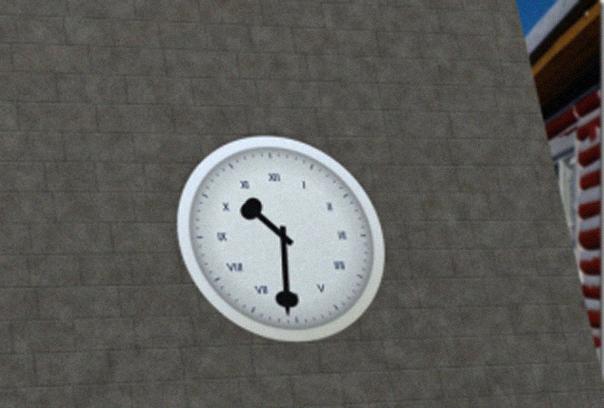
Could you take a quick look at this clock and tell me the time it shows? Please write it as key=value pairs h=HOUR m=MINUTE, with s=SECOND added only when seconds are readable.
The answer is h=10 m=31
